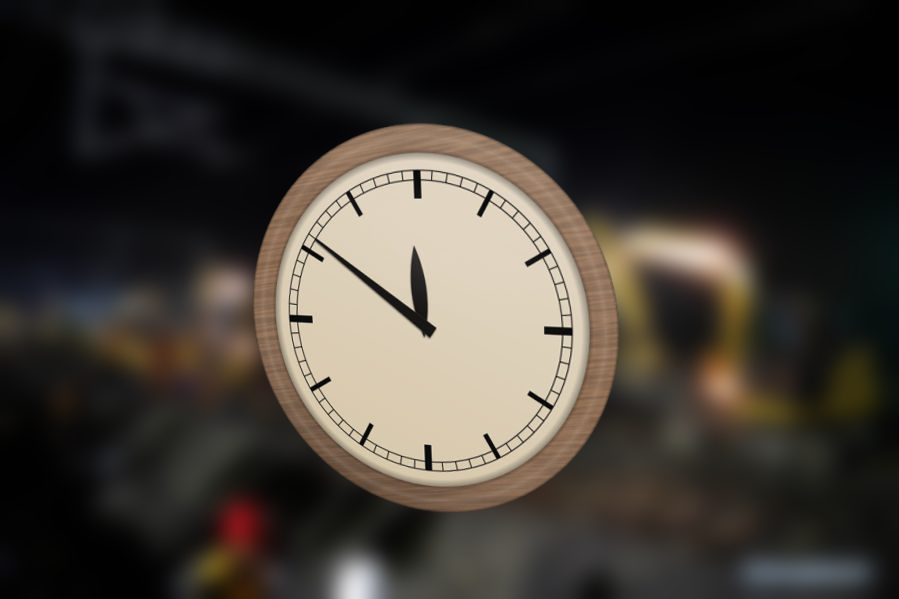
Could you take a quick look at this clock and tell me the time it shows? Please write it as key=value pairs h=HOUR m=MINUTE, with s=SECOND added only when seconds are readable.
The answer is h=11 m=51
